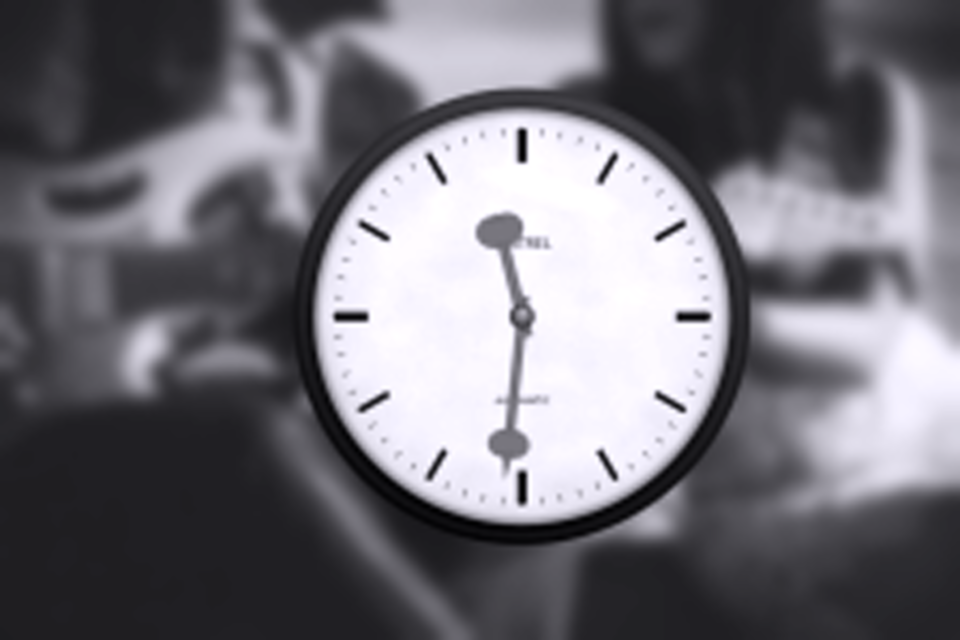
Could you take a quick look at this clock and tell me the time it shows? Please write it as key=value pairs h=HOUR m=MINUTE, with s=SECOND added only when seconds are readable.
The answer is h=11 m=31
